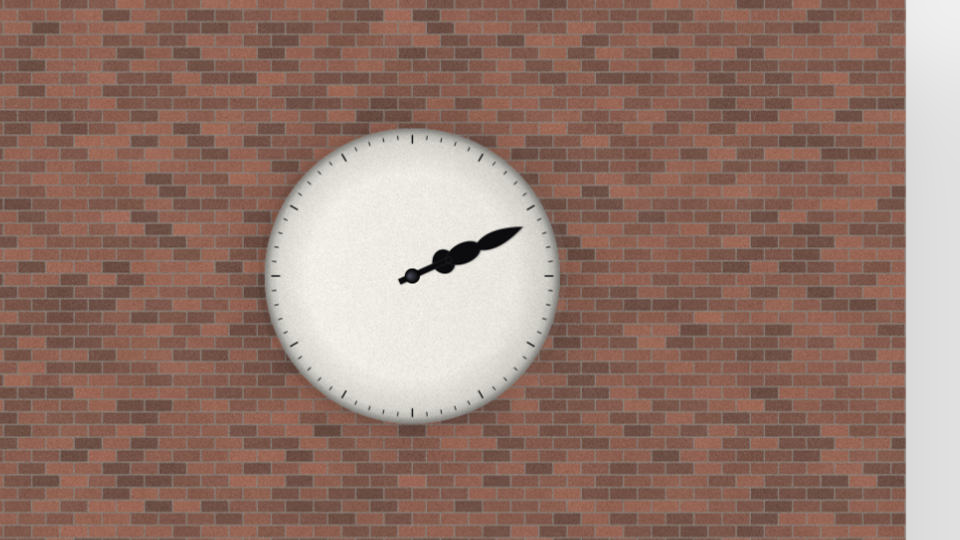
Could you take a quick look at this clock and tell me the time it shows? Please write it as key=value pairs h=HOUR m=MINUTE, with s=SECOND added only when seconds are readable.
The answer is h=2 m=11
